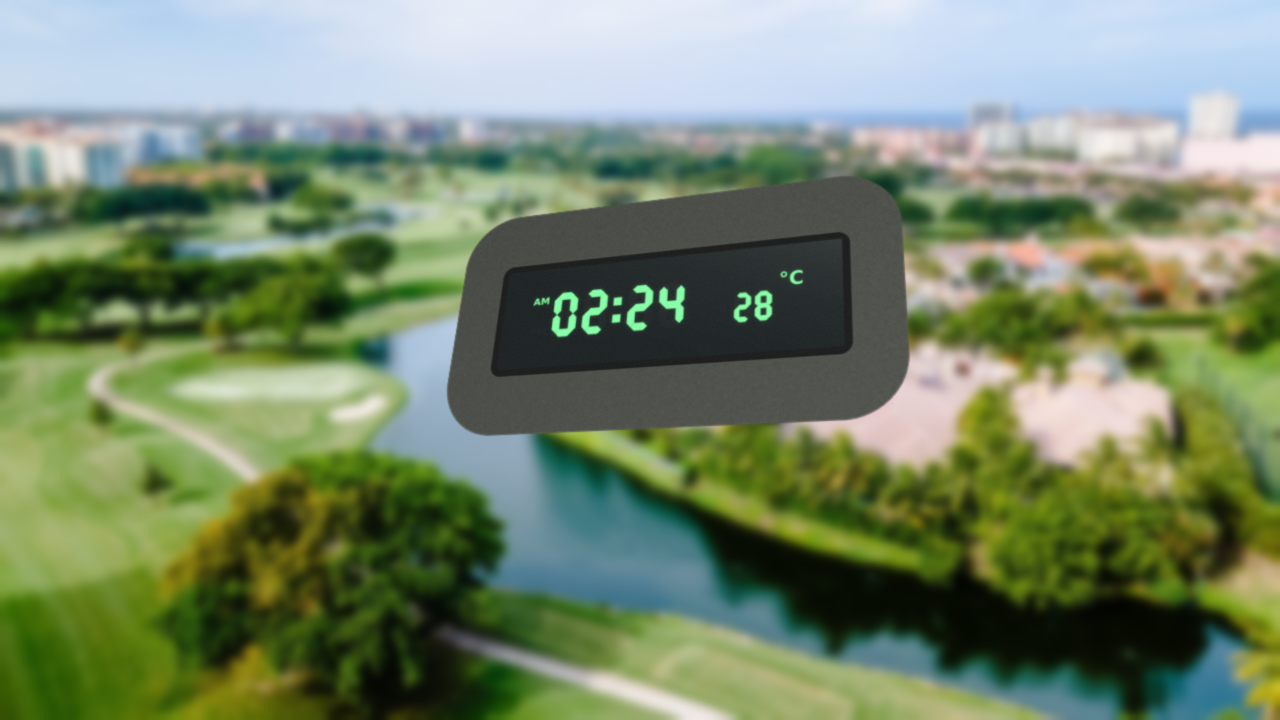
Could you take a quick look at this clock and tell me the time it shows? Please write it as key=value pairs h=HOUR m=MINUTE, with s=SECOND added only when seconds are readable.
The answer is h=2 m=24
